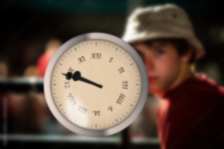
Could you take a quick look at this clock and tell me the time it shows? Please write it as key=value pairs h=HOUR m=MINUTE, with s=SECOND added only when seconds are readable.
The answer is h=9 m=48
